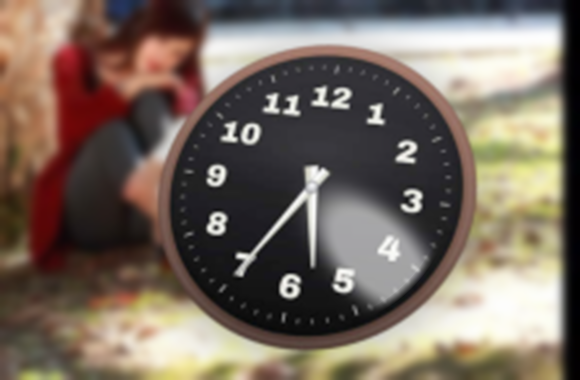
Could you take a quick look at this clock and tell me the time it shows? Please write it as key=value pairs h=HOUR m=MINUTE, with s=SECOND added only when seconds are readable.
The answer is h=5 m=35
